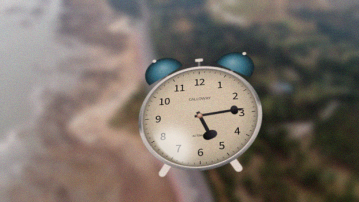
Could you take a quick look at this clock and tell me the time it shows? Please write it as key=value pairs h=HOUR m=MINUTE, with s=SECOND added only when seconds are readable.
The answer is h=5 m=14
